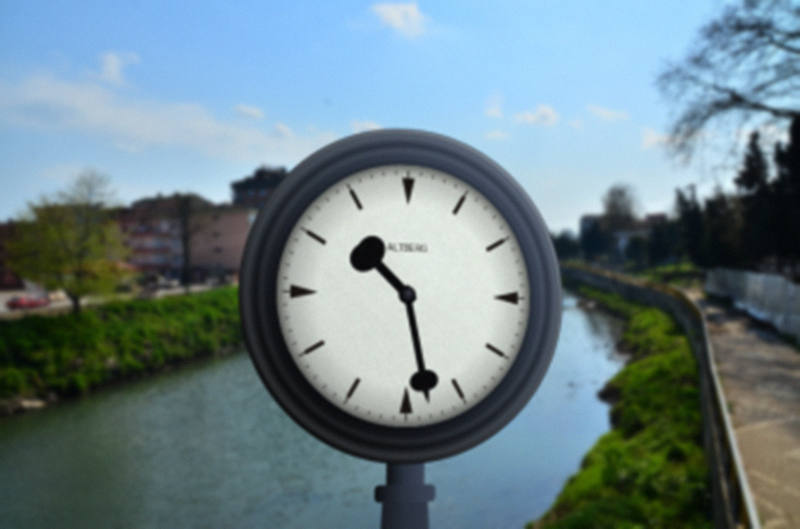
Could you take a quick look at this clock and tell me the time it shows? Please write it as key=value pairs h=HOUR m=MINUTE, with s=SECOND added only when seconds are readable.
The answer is h=10 m=28
